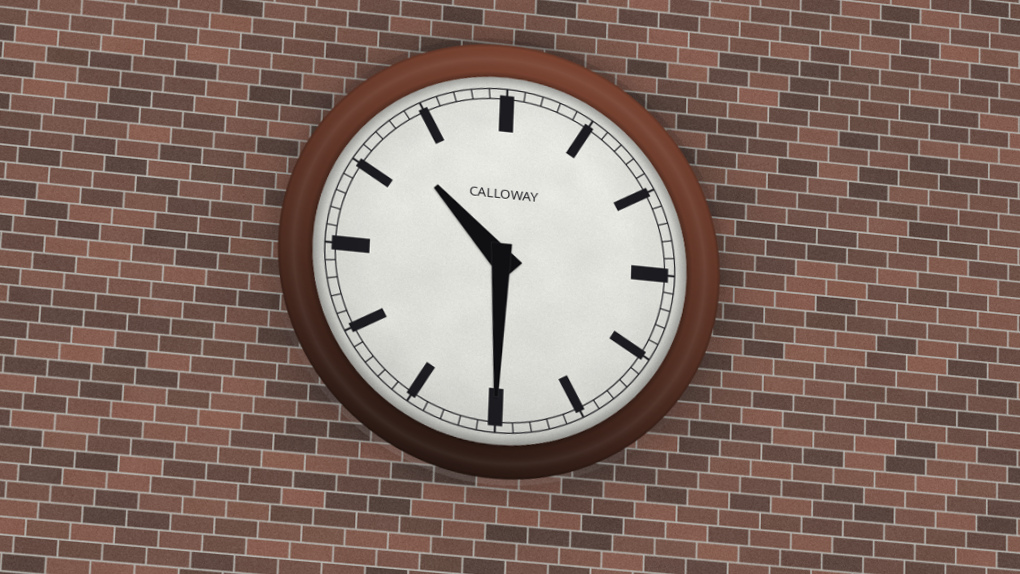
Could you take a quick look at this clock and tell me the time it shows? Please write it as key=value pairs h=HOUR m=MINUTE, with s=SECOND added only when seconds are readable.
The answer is h=10 m=30
